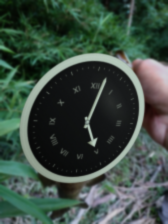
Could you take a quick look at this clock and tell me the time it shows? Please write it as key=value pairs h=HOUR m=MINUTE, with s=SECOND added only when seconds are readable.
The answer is h=5 m=2
